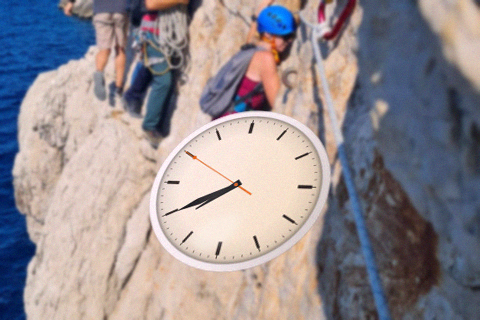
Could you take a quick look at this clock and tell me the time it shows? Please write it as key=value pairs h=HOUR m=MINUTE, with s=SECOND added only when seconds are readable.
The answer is h=7 m=39 s=50
